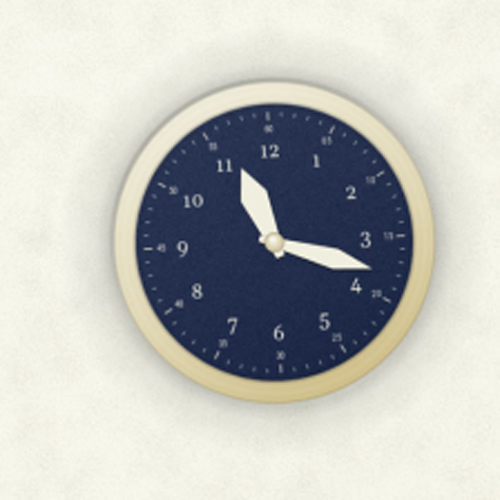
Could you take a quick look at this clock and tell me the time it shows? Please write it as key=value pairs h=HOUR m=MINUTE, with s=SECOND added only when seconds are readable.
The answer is h=11 m=18
